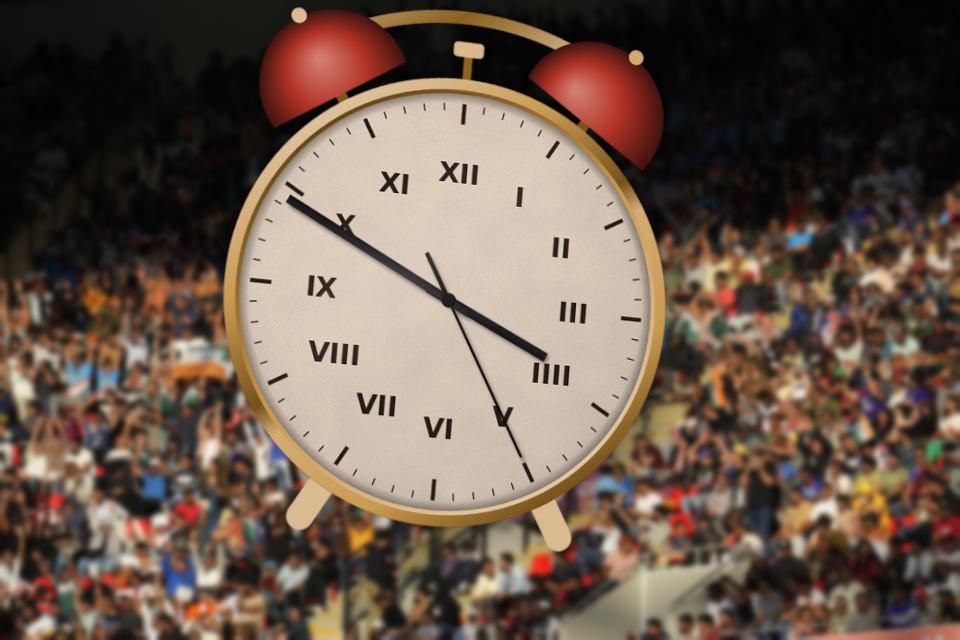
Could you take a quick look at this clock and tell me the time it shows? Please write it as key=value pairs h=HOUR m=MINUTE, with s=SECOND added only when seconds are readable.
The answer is h=3 m=49 s=25
